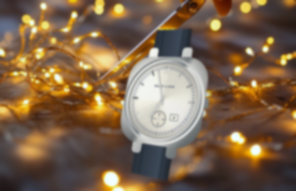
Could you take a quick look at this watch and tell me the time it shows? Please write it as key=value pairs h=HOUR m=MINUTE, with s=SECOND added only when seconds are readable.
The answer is h=6 m=57
